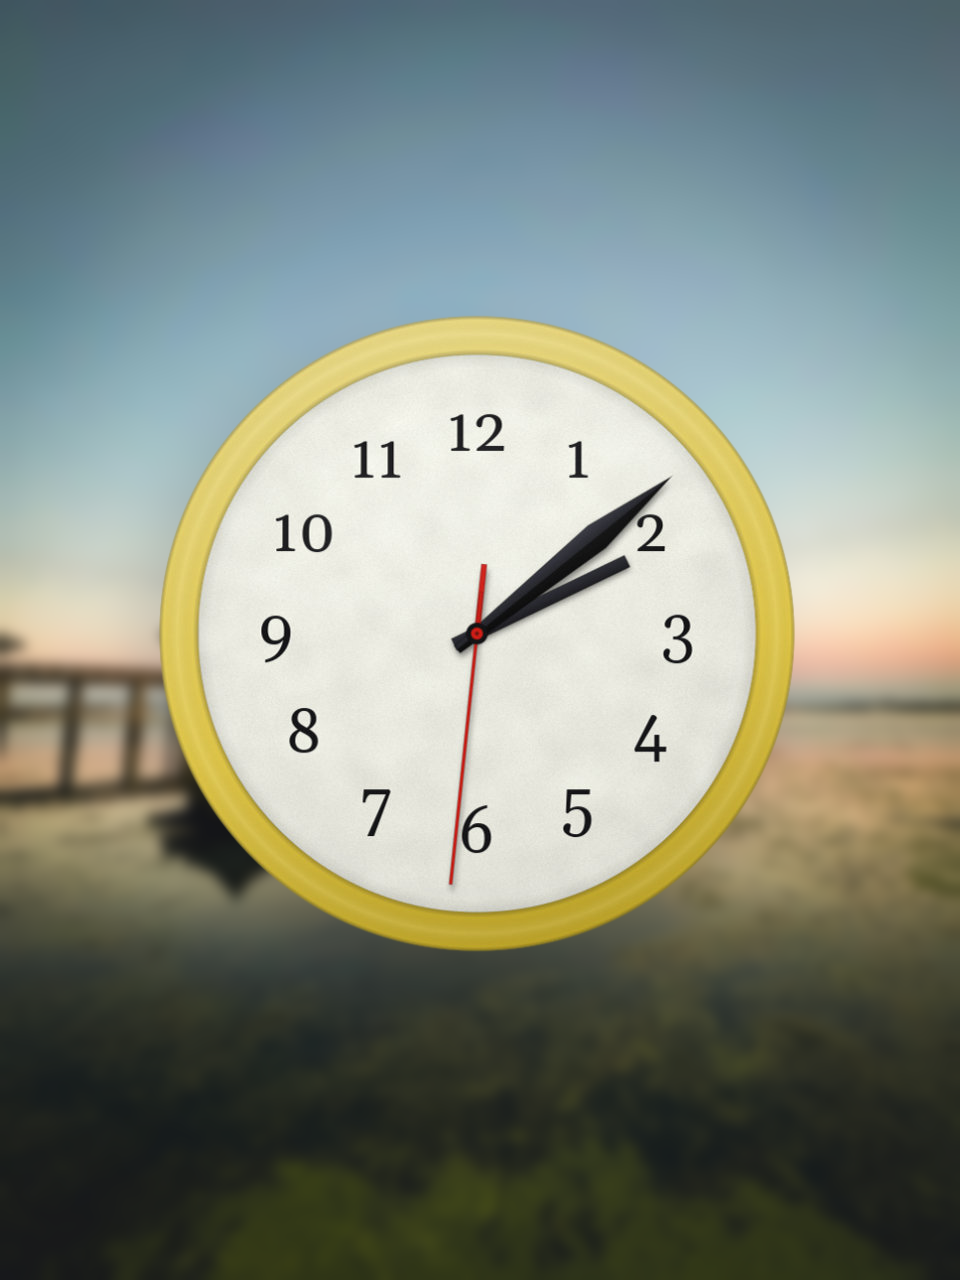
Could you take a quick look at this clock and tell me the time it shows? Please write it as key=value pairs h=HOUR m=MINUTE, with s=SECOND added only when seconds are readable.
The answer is h=2 m=8 s=31
